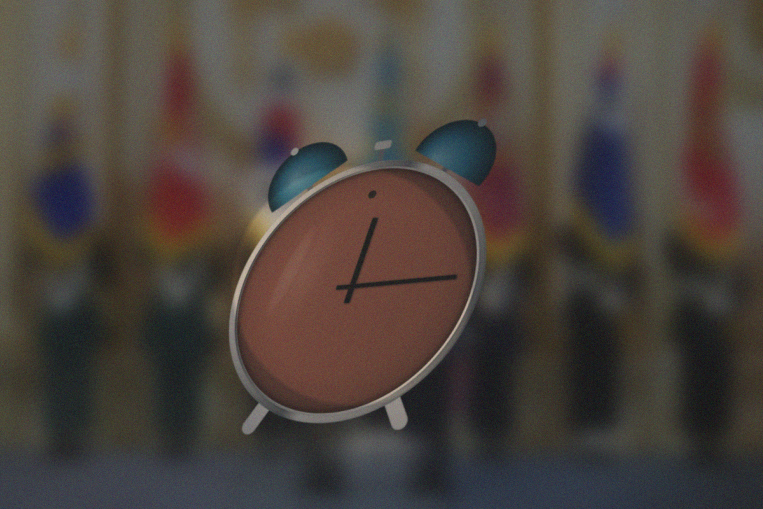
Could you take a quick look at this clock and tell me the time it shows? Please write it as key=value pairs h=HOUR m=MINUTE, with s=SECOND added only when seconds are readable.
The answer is h=12 m=15
